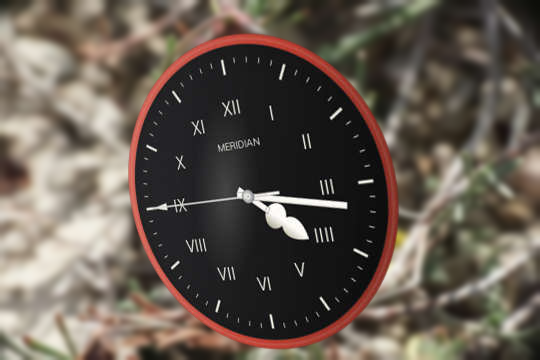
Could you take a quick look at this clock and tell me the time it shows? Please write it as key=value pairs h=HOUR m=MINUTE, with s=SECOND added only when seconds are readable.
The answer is h=4 m=16 s=45
